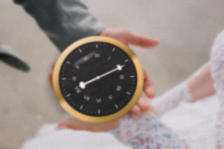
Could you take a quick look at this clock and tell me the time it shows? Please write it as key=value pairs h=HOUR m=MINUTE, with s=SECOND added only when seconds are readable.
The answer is h=8 m=11
